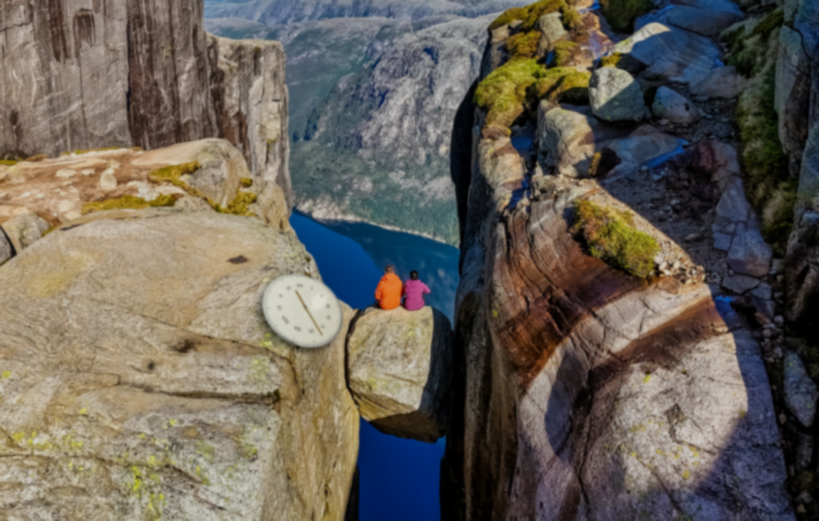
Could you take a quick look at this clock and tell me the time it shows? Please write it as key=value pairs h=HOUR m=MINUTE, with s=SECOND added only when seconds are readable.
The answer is h=11 m=27
